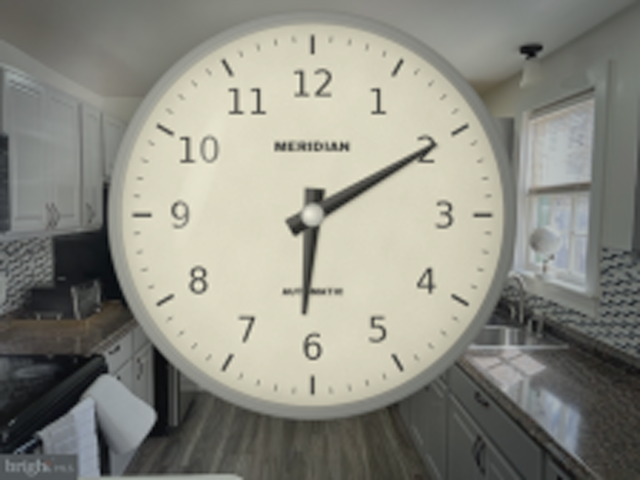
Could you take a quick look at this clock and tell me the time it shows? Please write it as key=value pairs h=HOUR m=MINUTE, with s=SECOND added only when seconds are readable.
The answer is h=6 m=10
